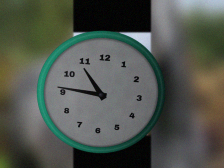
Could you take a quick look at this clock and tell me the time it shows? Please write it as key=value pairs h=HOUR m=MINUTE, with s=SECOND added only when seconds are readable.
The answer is h=10 m=46
